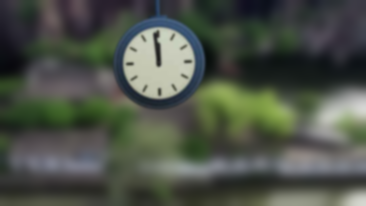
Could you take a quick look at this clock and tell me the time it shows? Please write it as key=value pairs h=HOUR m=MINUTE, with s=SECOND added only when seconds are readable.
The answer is h=11 m=59
